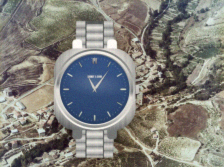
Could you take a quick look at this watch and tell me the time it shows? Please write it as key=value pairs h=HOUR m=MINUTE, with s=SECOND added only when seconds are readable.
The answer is h=11 m=6
